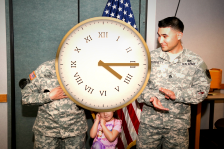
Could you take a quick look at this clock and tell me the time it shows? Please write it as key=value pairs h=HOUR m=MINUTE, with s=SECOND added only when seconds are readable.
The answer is h=4 m=15
